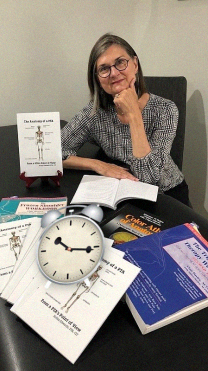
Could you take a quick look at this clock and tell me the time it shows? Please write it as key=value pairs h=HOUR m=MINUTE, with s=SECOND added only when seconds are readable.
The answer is h=10 m=16
